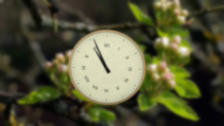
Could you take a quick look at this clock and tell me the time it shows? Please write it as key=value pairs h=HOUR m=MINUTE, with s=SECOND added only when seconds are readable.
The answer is h=10 m=56
